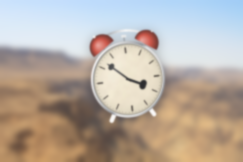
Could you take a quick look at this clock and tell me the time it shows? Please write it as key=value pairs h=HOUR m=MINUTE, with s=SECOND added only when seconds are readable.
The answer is h=3 m=52
